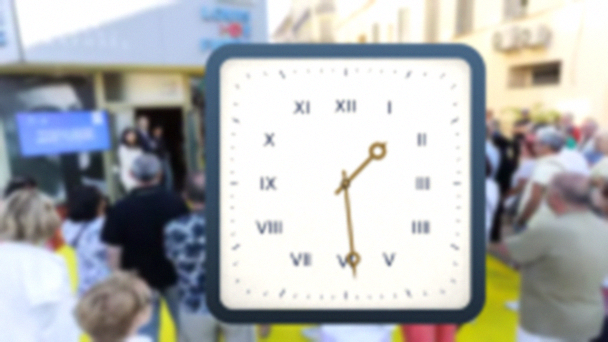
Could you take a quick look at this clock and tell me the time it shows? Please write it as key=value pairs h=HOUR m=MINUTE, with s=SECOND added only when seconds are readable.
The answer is h=1 m=29
